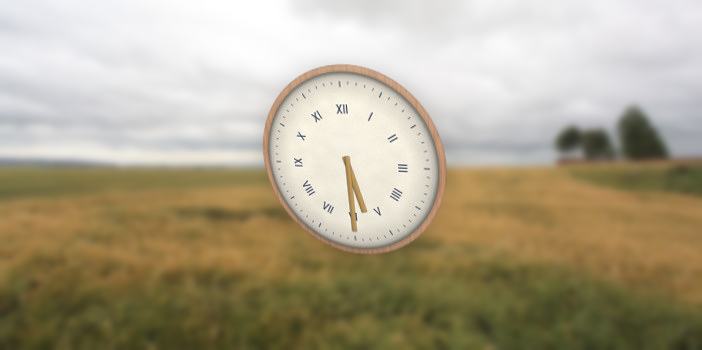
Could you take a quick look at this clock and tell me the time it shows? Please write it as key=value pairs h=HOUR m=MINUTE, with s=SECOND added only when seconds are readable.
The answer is h=5 m=30
